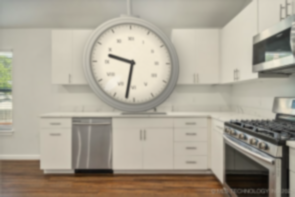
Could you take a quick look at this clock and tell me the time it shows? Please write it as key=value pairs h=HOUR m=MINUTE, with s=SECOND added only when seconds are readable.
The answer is h=9 m=32
